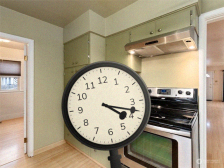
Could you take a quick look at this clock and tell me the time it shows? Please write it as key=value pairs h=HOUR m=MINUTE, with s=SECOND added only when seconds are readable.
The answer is h=4 m=18
